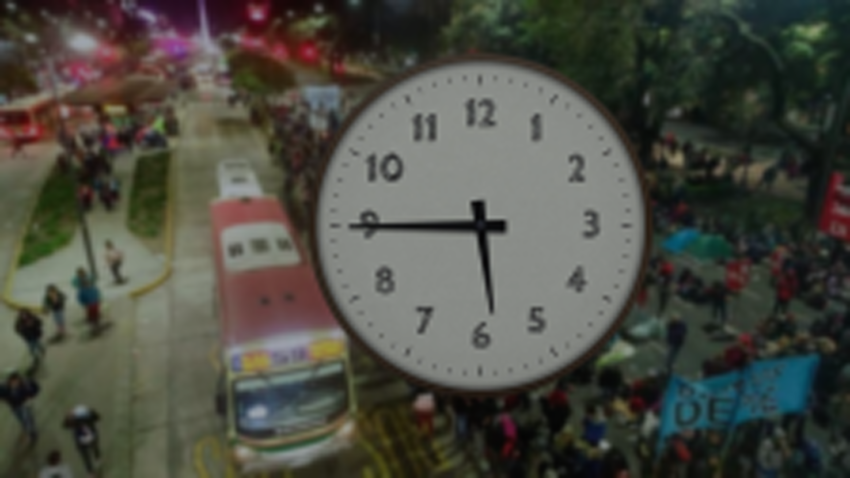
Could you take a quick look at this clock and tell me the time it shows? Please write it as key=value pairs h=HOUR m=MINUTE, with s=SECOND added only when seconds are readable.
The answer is h=5 m=45
